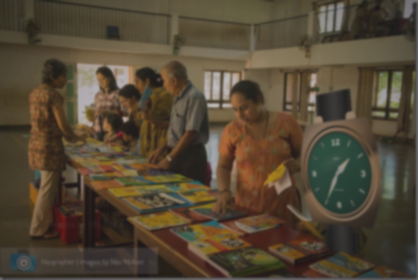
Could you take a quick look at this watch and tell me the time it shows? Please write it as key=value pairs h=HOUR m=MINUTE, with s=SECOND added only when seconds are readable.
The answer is h=1 m=35
